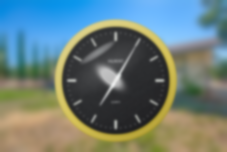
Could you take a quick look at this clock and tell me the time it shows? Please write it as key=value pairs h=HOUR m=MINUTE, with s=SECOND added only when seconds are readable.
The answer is h=7 m=5
